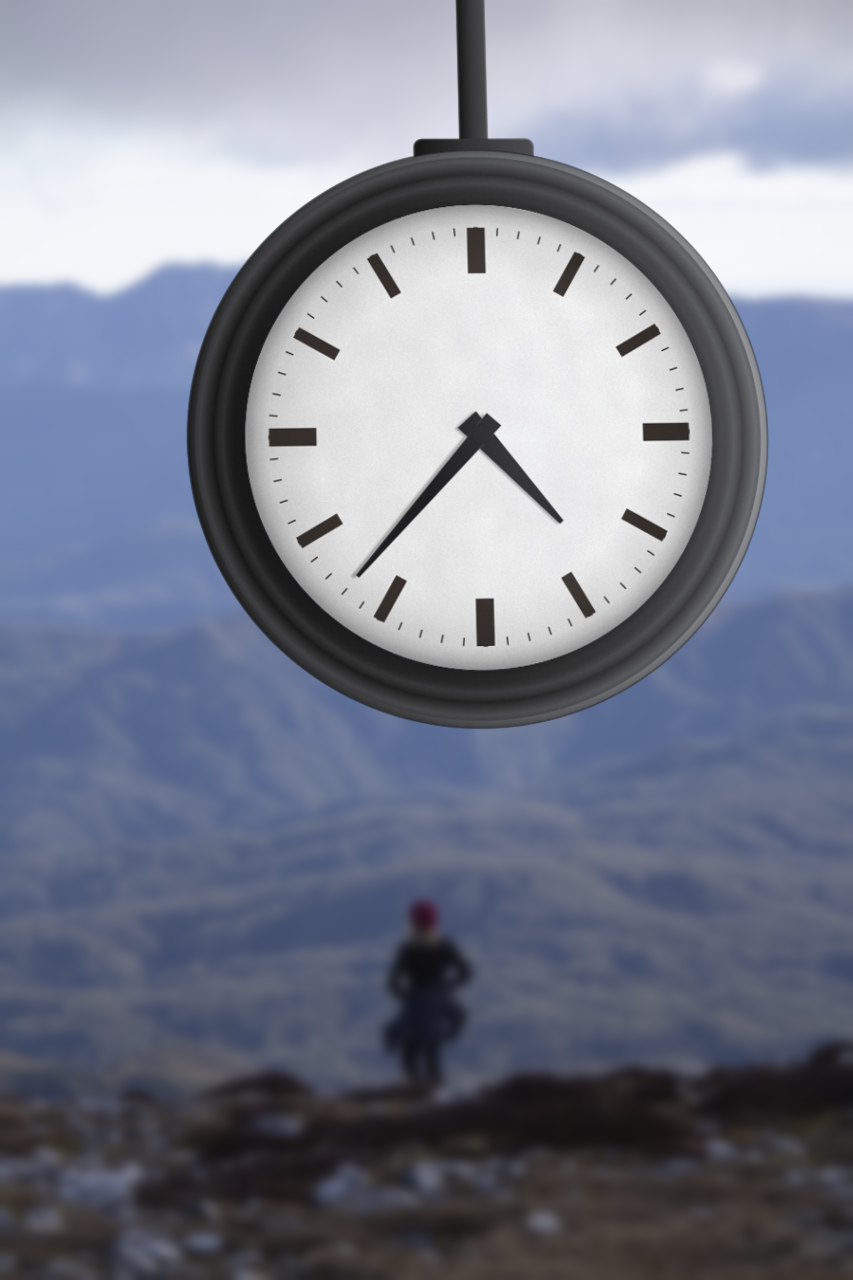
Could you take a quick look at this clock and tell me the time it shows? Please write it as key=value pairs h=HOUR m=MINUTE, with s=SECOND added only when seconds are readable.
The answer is h=4 m=37
